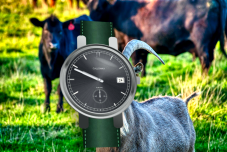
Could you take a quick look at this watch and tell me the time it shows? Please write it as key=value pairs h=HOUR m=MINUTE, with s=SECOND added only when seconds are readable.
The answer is h=9 m=49
